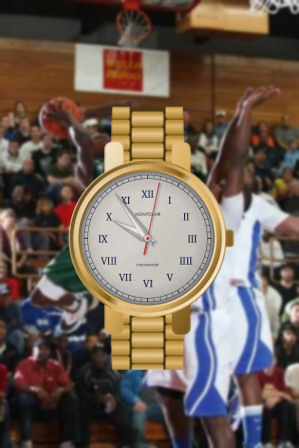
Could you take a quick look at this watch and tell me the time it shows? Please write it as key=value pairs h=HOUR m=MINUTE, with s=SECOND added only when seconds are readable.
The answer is h=9 m=54 s=2
